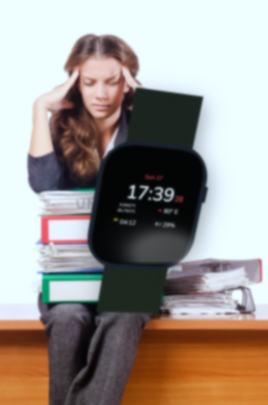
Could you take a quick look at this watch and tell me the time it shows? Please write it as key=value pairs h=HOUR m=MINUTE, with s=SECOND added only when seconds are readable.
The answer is h=17 m=39
